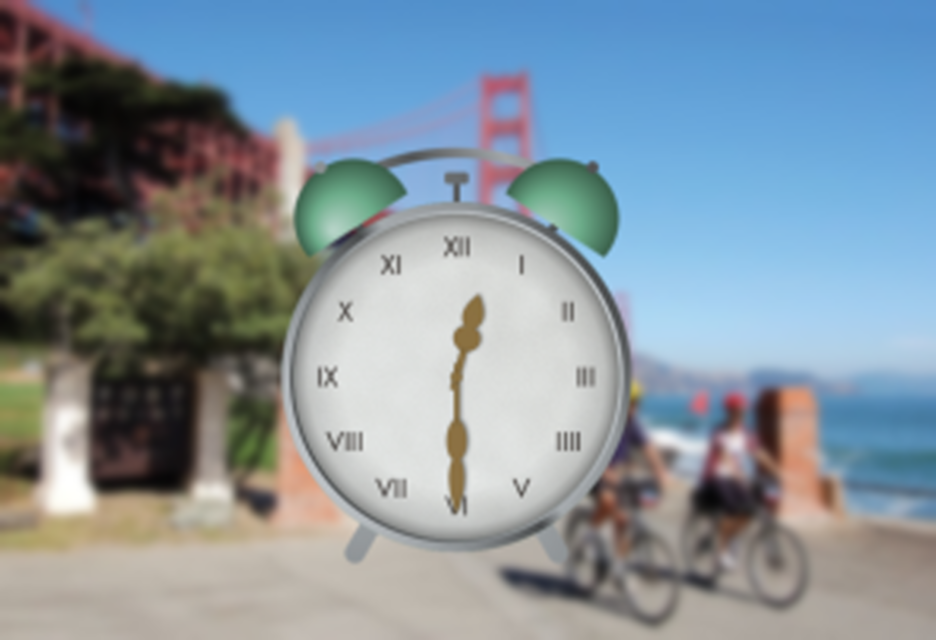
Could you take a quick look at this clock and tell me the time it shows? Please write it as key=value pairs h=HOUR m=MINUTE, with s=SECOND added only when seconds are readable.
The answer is h=12 m=30
